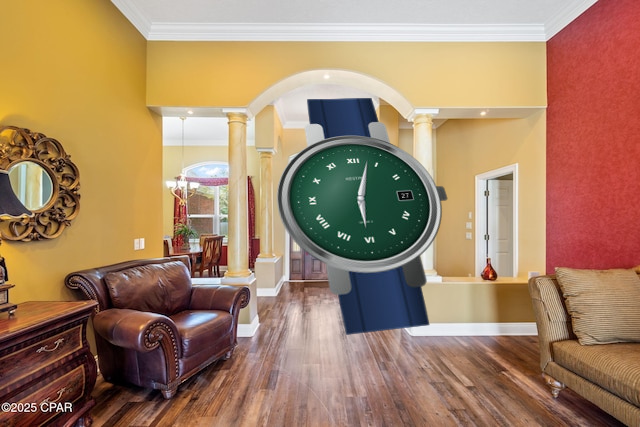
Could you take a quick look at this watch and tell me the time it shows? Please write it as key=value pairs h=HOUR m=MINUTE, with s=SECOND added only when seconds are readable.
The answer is h=6 m=3
